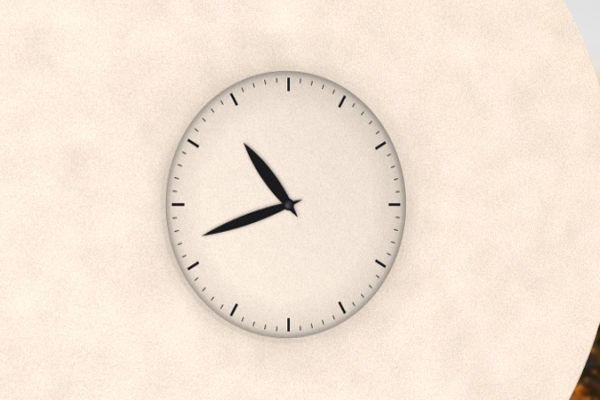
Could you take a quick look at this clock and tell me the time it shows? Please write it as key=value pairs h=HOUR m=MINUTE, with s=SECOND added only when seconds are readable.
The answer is h=10 m=42
